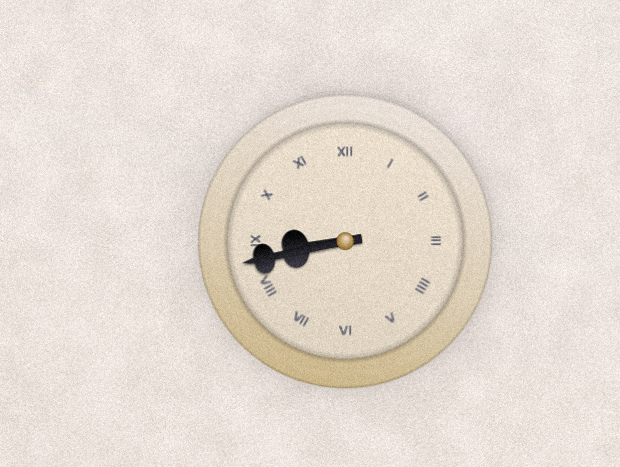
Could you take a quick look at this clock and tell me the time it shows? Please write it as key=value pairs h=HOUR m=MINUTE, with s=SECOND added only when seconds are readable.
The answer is h=8 m=43
